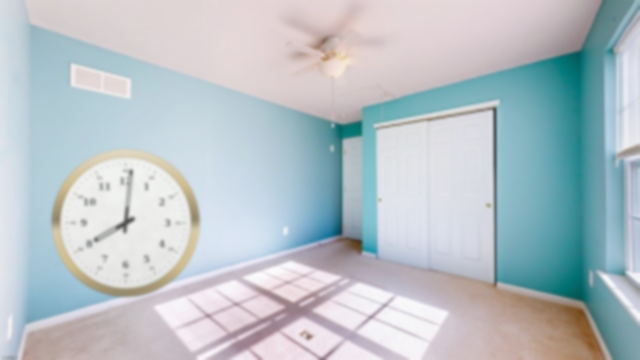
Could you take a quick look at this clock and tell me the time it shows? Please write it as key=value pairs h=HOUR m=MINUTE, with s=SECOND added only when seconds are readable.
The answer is h=8 m=1
